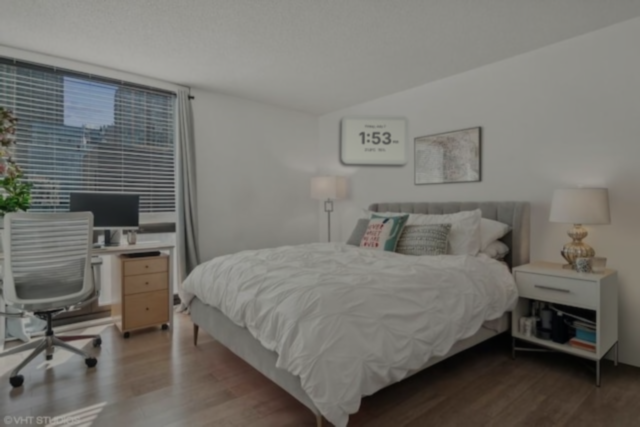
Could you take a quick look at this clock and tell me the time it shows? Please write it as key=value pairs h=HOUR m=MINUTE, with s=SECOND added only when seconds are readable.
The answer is h=1 m=53
